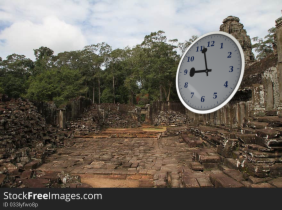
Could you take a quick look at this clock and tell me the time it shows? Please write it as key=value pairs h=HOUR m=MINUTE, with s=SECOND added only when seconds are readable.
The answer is h=8 m=57
